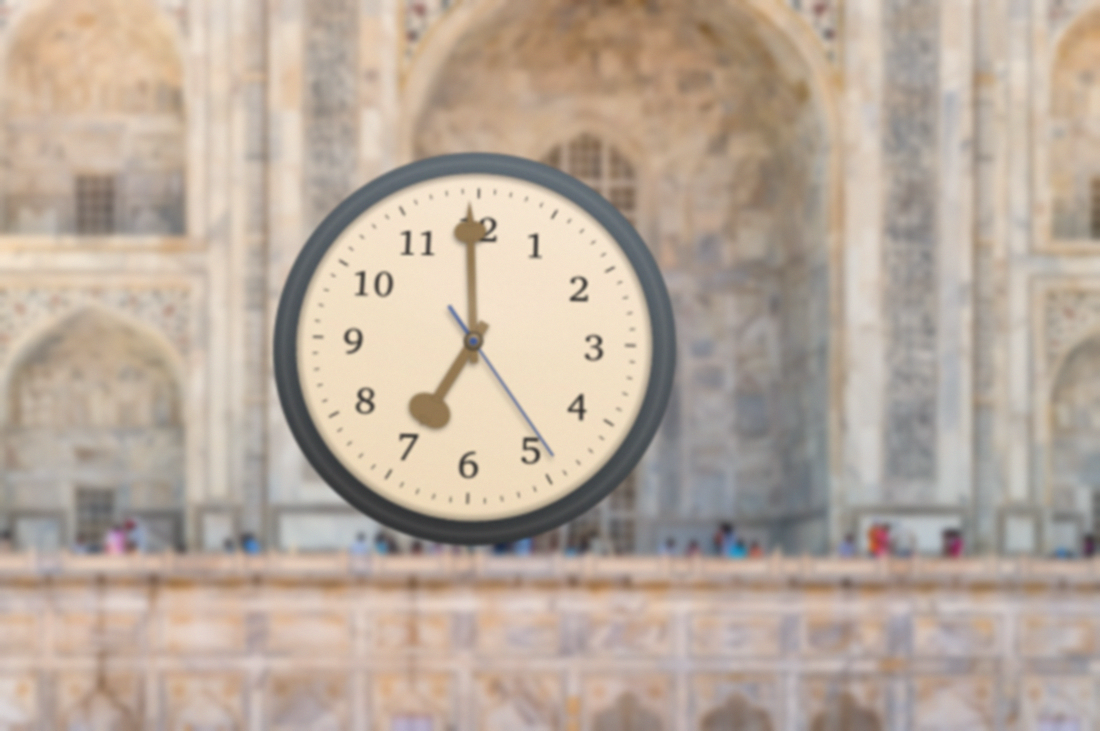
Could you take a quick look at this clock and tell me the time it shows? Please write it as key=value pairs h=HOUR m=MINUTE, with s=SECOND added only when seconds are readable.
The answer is h=6 m=59 s=24
